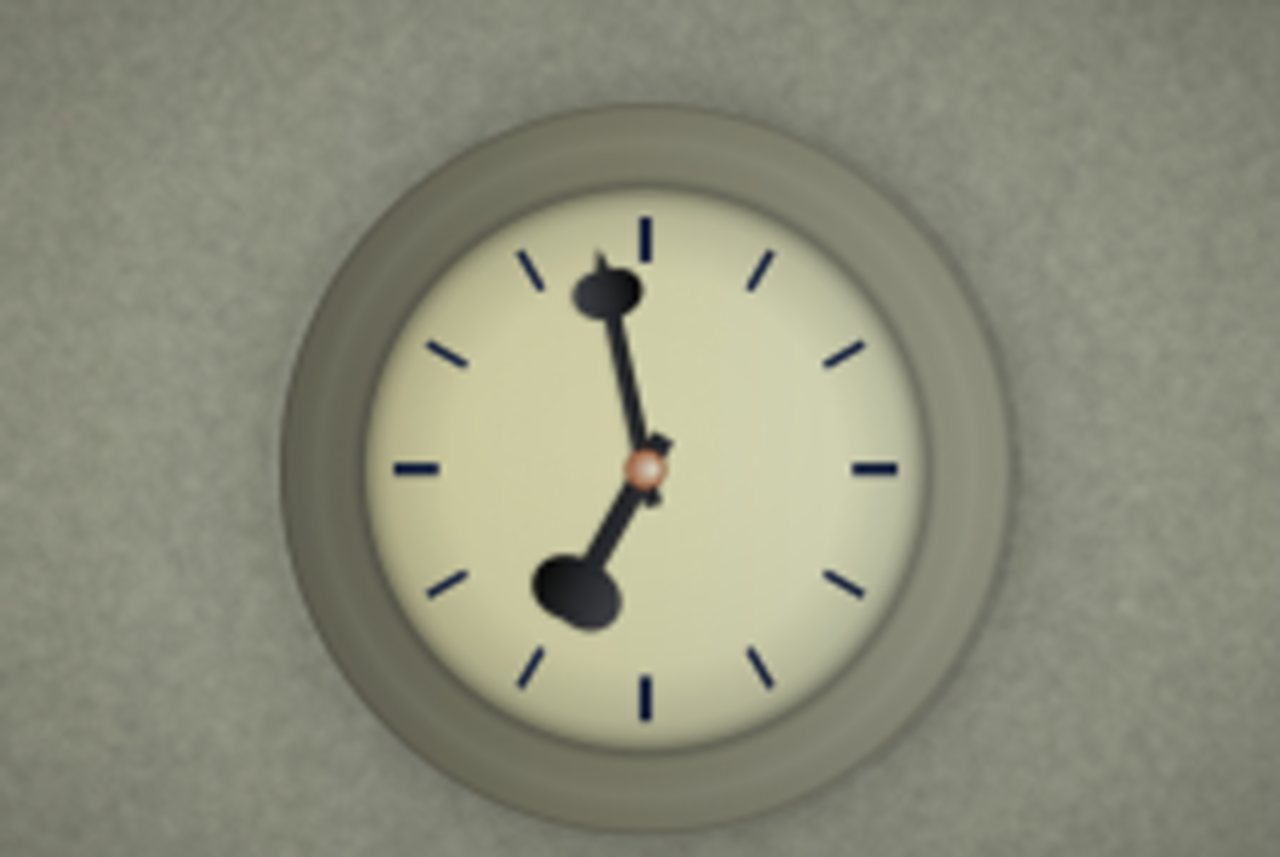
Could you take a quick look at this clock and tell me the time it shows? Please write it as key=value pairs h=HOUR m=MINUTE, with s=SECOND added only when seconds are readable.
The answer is h=6 m=58
